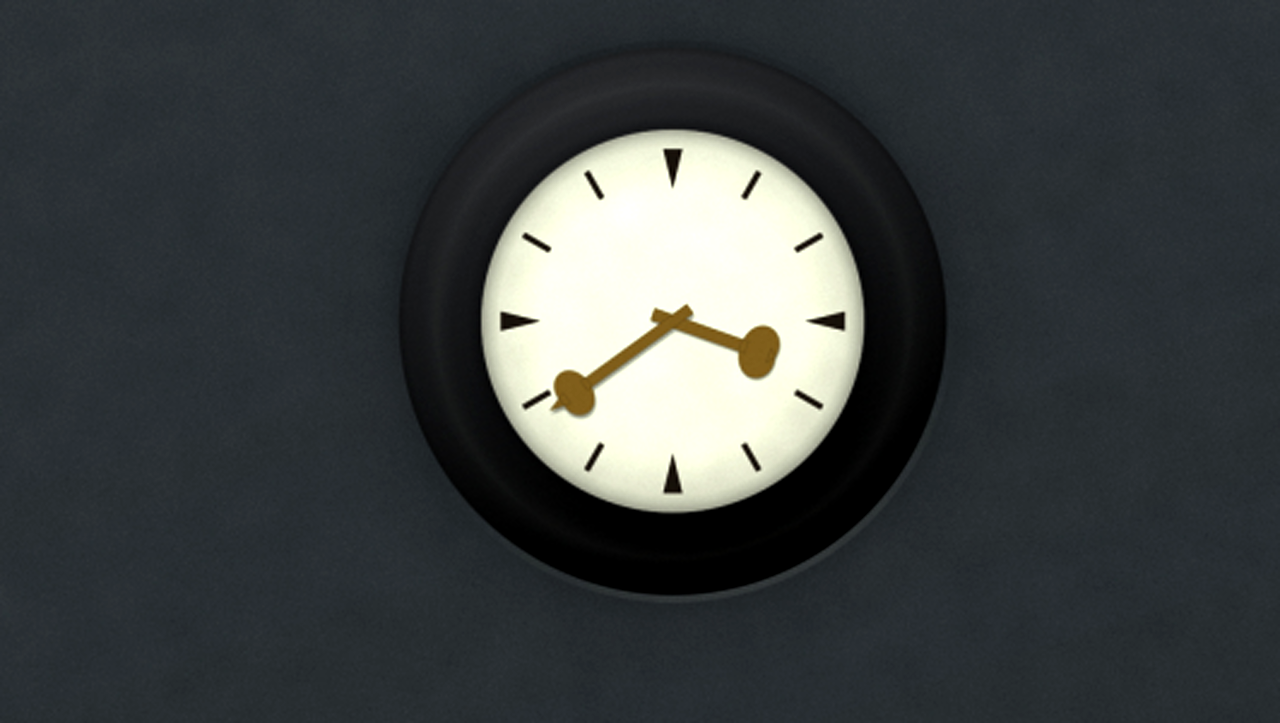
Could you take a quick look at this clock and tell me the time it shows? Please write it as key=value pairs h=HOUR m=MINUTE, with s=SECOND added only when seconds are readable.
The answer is h=3 m=39
